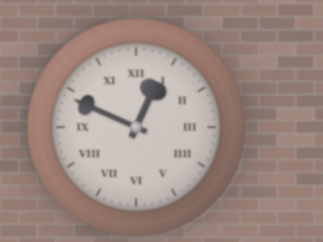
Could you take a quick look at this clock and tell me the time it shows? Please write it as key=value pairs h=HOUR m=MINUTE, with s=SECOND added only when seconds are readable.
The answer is h=12 m=49
